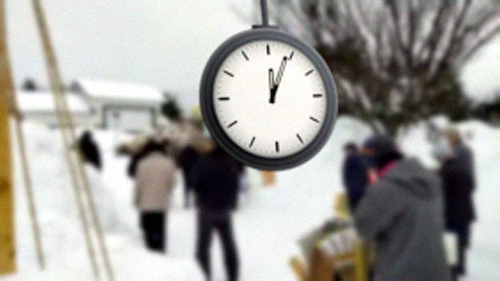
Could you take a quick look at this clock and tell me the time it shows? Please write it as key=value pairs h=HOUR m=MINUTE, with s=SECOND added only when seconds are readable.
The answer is h=12 m=4
